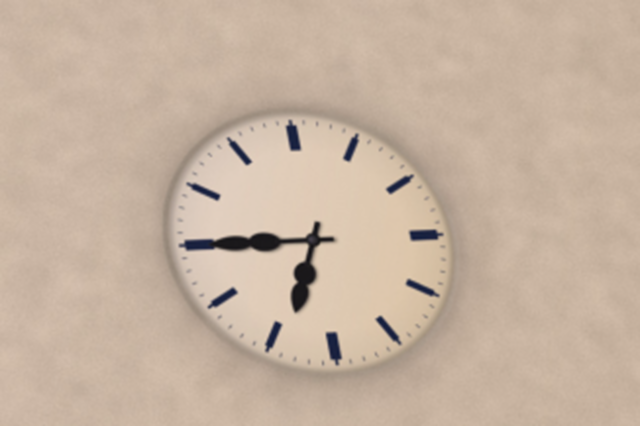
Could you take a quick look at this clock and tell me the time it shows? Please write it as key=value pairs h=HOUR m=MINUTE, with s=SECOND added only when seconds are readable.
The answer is h=6 m=45
